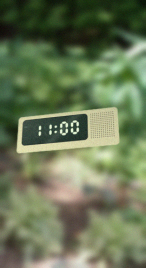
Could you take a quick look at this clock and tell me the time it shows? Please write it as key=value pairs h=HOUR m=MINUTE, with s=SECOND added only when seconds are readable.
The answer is h=11 m=0
